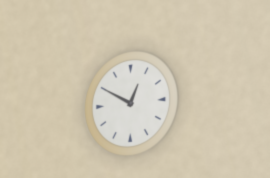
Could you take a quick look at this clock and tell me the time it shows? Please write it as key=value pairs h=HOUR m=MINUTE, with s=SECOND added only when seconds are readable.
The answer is h=12 m=50
